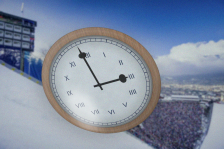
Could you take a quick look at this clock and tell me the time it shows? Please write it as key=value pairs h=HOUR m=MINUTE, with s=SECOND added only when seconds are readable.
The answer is h=2 m=59
